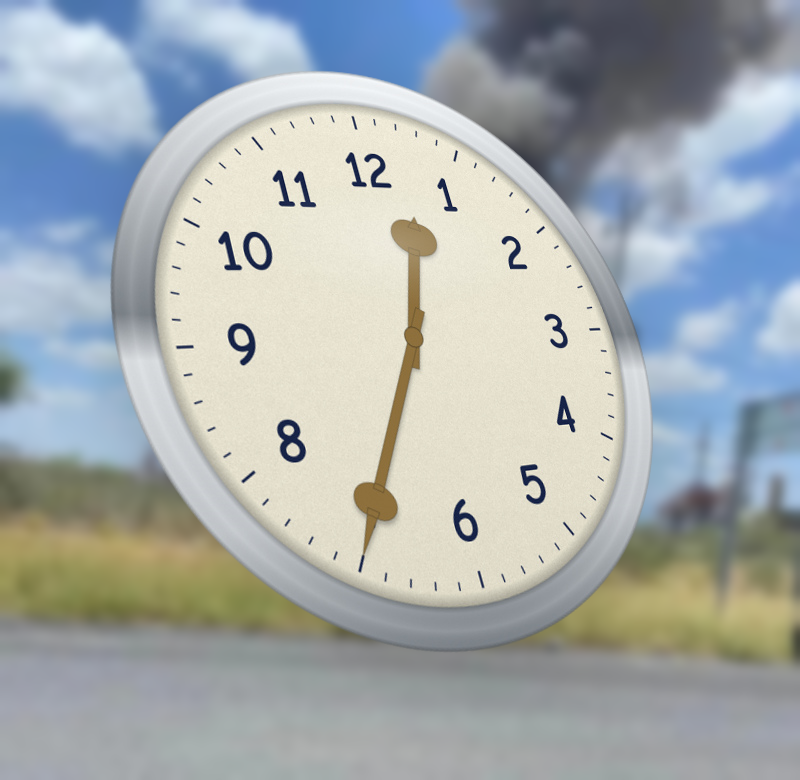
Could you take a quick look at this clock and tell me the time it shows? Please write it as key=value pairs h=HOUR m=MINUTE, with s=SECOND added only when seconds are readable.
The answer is h=12 m=35
